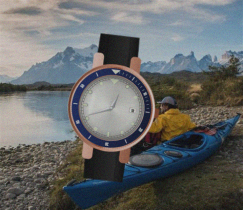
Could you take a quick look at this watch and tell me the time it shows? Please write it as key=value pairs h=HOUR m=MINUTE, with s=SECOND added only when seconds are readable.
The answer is h=12 m=41
